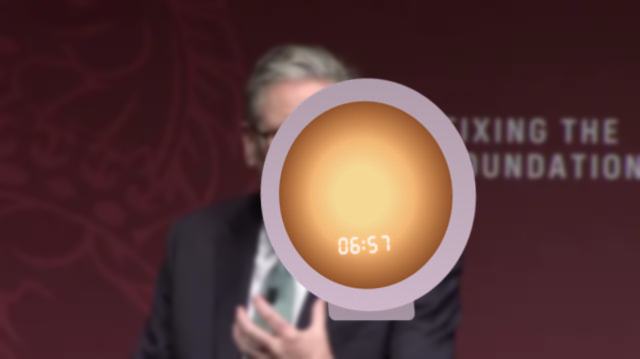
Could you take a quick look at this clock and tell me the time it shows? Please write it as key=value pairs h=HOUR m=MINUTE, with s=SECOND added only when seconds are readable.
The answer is h=6 m=57
